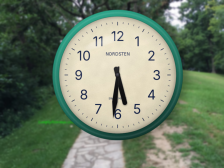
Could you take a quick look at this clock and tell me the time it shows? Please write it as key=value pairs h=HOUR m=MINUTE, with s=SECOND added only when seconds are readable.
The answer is h=5 m=31
